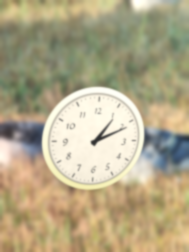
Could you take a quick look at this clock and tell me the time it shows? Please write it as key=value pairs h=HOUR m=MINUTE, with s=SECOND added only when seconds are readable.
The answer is h=1 m=11
